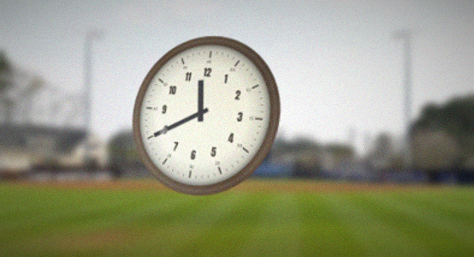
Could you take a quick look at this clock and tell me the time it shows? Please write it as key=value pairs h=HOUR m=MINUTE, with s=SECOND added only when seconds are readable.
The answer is h=11 m=40
